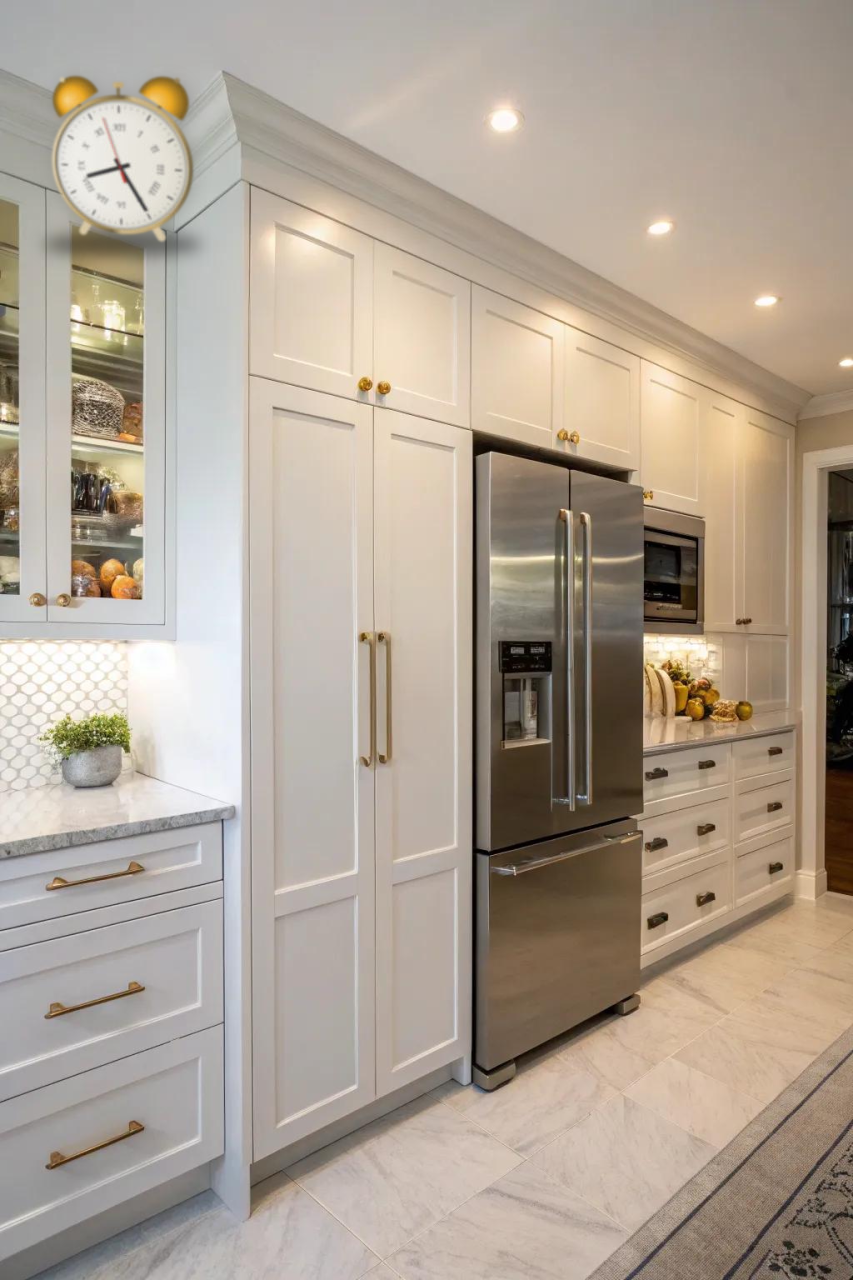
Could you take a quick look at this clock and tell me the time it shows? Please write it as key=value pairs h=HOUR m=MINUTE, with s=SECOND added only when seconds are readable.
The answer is h=8 m=24 s=57
